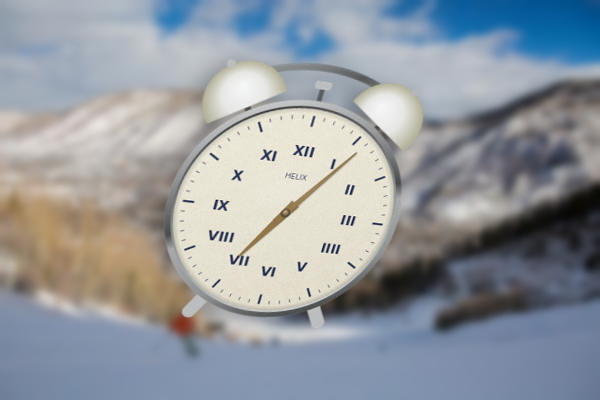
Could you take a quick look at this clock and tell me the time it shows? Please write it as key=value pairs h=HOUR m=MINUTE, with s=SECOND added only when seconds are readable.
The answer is h=7 m=6
